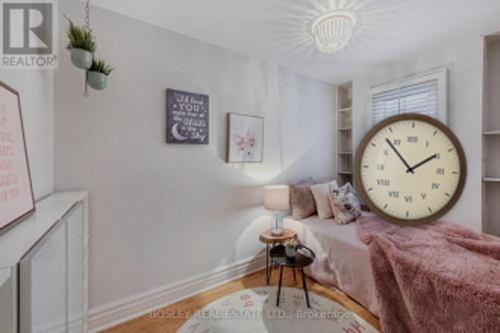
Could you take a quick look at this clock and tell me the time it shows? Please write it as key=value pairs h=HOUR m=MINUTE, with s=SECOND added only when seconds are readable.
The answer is h=1 m=53
